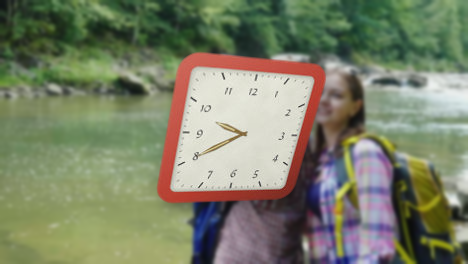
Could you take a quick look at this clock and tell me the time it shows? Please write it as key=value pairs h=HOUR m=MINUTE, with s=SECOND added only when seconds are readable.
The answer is h=9 m=40
